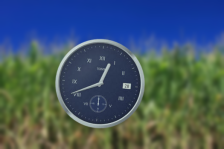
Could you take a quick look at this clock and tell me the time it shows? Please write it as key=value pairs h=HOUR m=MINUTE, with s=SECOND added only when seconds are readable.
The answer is h=12 m=41
